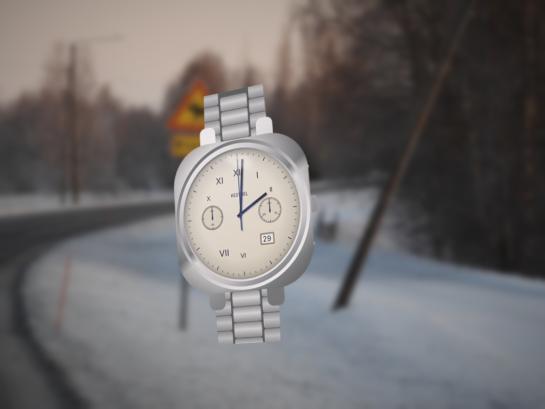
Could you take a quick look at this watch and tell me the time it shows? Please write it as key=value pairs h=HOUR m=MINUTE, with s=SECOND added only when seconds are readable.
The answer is h=2 m=1
